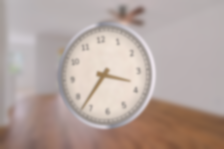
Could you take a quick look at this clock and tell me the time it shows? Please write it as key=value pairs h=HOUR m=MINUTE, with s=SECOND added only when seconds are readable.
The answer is h=3 m=37
